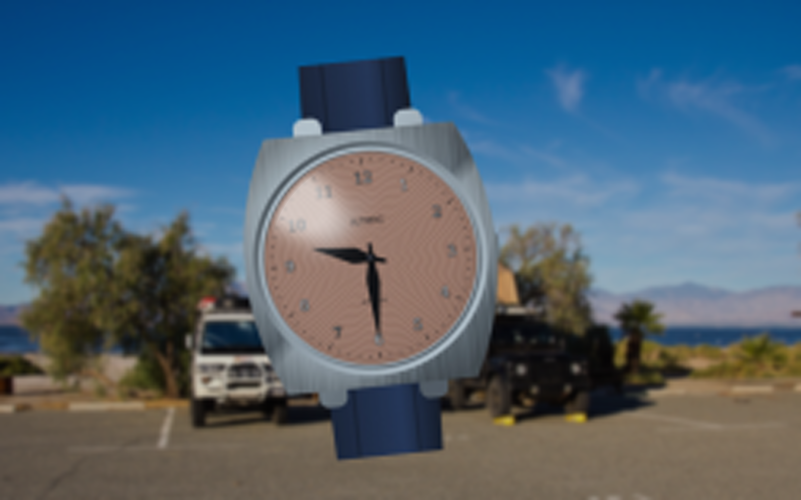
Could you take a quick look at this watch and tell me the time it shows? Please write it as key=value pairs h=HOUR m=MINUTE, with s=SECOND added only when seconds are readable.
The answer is h=9 m=30
